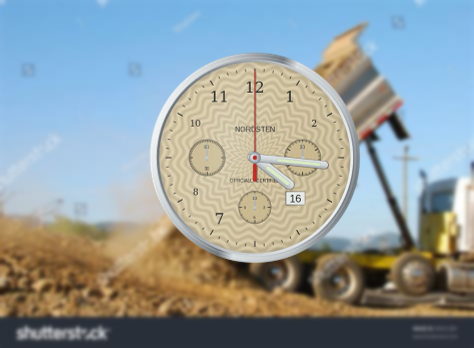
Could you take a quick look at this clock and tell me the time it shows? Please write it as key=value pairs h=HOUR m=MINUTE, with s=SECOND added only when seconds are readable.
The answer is h=4 m=16
